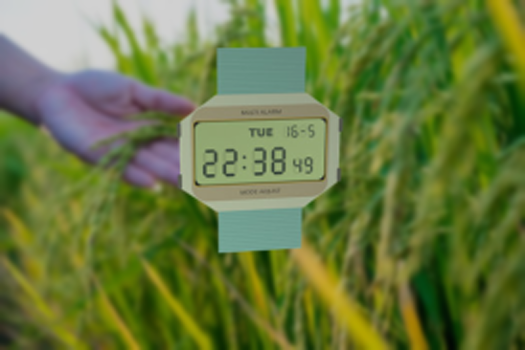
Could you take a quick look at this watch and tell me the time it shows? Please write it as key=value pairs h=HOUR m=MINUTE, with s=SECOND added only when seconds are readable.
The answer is h=22 m=38 s=49
